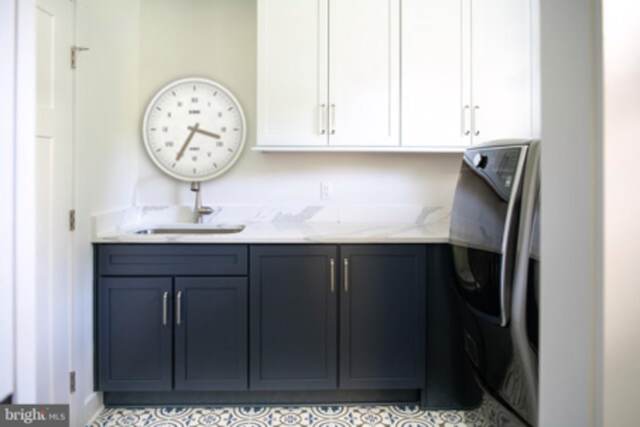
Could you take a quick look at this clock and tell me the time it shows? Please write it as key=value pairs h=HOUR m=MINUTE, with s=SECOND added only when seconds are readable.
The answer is h=3 m=35
